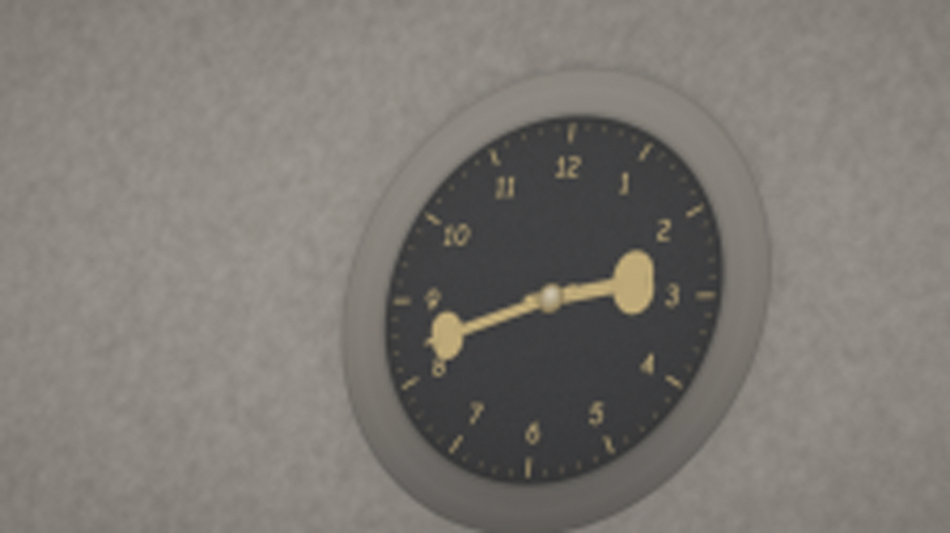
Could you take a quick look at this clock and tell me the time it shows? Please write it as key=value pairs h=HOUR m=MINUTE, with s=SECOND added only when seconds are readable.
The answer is h=2 m=42
